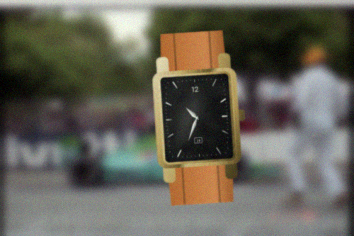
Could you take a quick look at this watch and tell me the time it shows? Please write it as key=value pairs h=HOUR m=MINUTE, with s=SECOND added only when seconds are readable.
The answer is h=10 m=34
